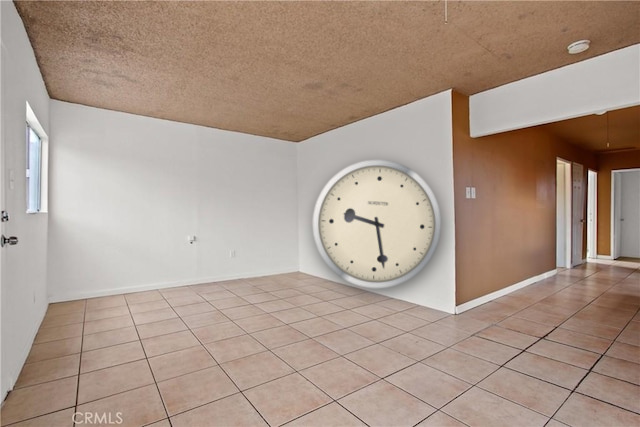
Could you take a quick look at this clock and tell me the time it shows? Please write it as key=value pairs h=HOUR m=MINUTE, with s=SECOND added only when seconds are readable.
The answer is h=9 m=28
